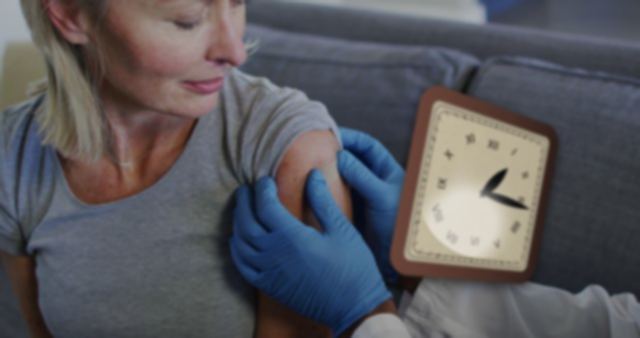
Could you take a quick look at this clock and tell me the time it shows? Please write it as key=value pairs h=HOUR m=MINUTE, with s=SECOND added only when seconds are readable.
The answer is h=1 m=16
